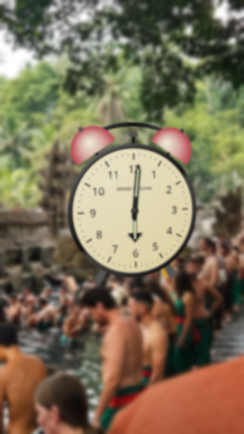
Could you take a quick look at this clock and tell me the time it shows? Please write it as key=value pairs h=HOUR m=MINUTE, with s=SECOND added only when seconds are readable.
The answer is h=6 m=1
